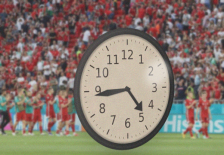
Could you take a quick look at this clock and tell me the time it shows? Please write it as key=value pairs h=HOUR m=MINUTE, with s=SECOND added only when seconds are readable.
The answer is h=4 m=44
